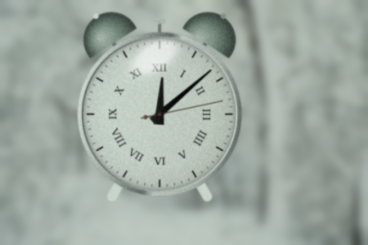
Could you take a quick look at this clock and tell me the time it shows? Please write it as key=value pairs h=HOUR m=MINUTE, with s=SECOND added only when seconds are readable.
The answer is h=12 m=8 s=13
